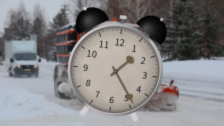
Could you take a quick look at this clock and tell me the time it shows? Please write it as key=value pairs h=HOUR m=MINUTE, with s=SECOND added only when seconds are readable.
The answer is h=1 m=24
